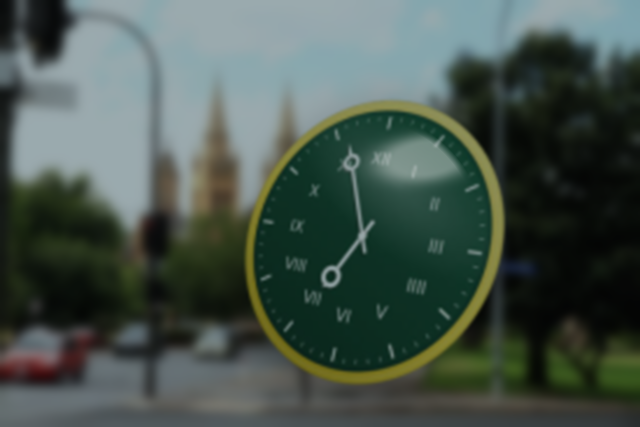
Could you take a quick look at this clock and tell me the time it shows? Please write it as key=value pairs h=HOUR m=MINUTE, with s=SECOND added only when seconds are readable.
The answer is h=6 m=56
